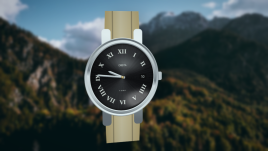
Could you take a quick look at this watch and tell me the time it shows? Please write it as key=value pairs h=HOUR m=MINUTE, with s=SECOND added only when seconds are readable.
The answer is h=9 m=46
